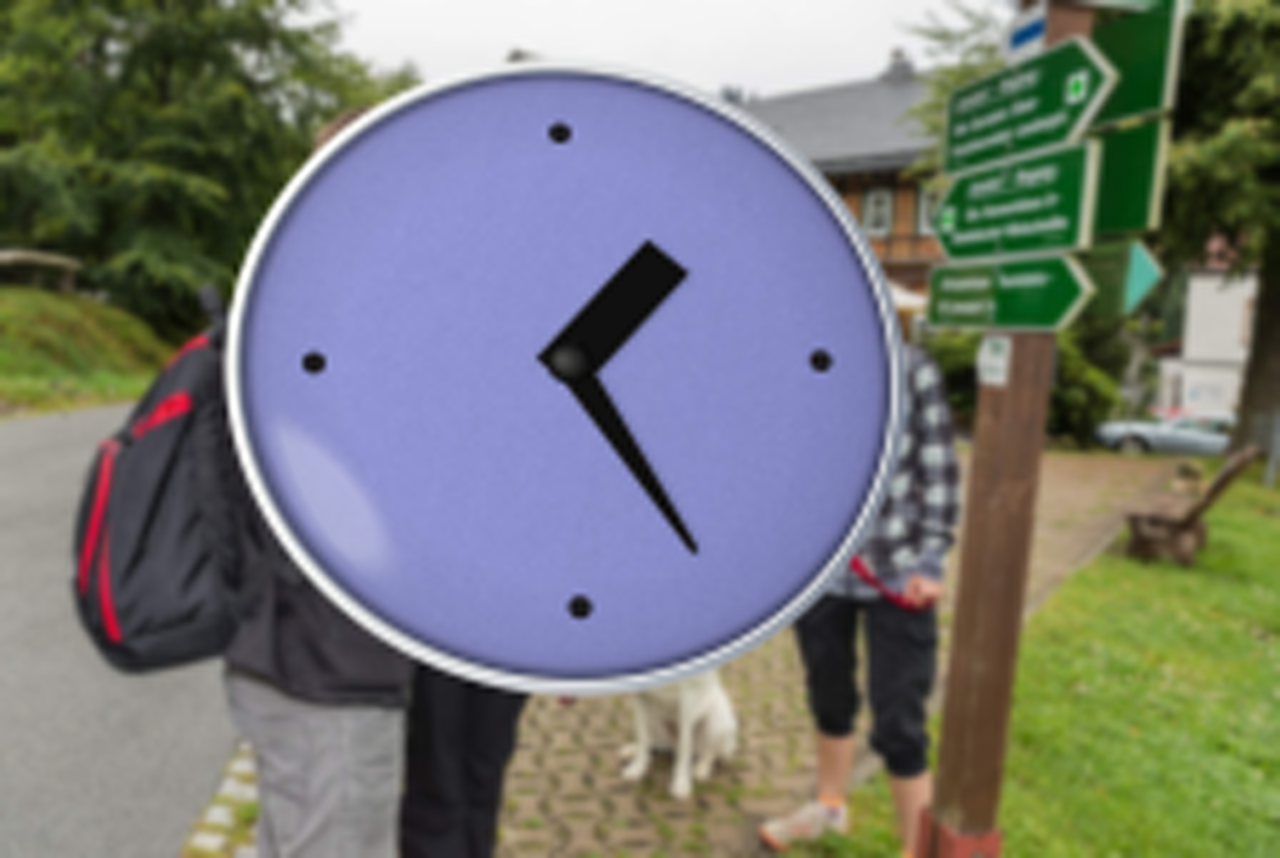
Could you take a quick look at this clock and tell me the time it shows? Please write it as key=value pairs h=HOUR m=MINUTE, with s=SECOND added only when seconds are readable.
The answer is h=1 m=25
